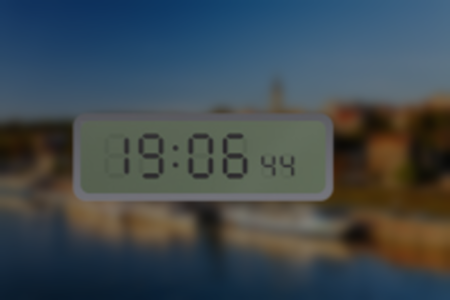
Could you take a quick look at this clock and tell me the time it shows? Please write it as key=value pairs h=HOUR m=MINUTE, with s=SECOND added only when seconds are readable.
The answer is h=19 m=6 s=44
